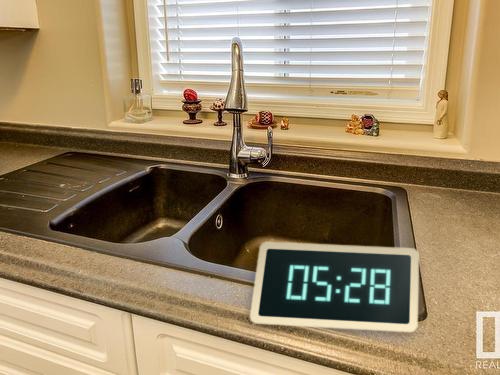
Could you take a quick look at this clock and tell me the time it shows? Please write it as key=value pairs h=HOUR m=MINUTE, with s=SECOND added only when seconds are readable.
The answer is h=5 m=28
